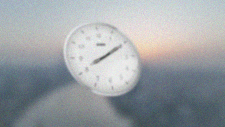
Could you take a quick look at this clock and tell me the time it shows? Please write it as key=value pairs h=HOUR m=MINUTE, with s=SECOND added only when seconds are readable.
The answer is h=8 m=10
